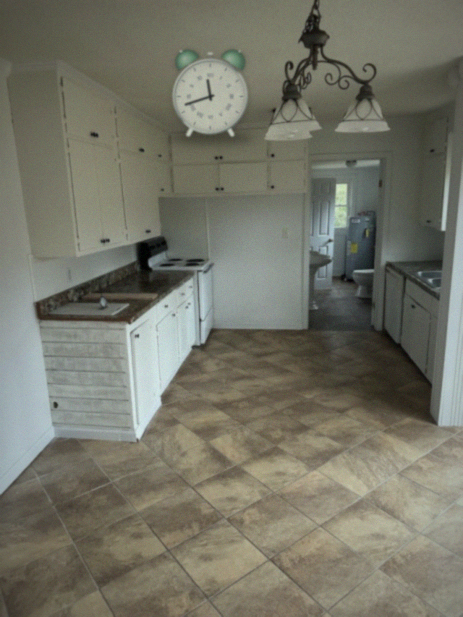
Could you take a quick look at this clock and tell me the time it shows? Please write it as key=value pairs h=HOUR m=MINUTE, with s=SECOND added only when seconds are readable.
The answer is h=11 m=42
